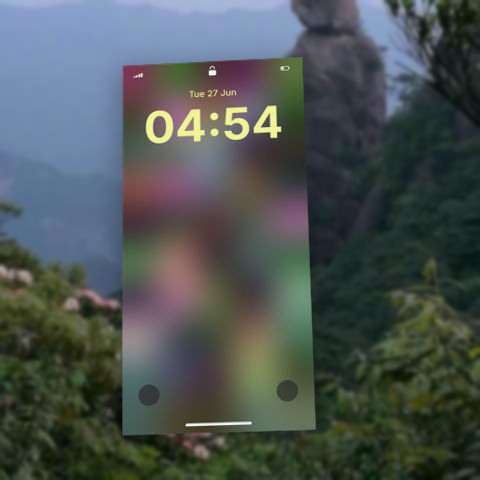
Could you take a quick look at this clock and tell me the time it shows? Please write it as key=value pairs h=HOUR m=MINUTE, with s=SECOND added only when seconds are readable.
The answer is h=4 m=54
